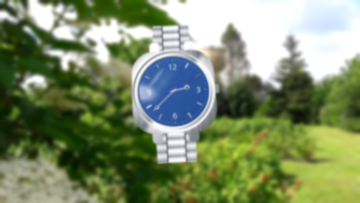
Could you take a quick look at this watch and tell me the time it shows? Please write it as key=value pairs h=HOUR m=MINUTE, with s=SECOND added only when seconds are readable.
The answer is h=2 m=38
